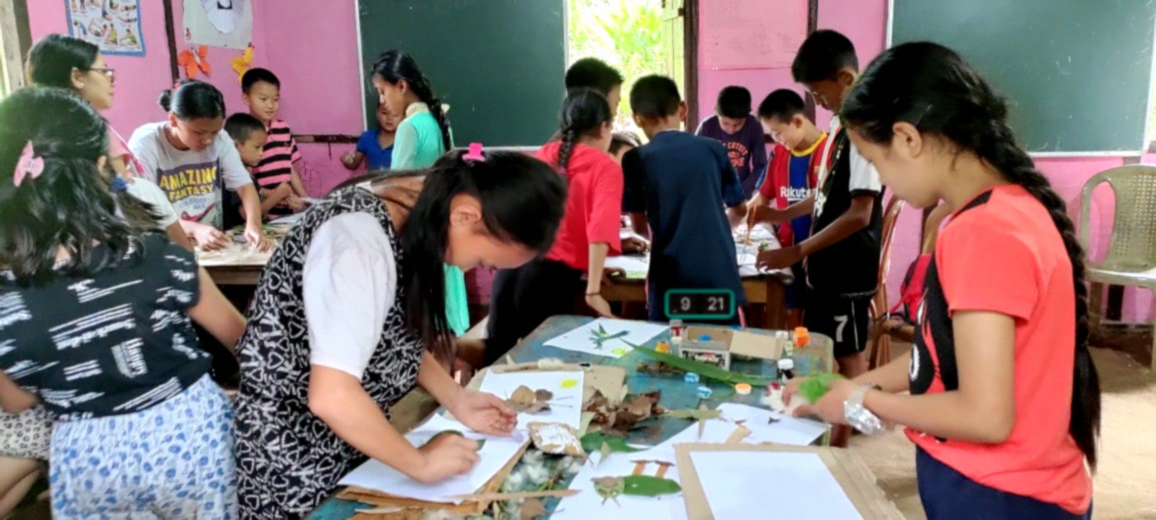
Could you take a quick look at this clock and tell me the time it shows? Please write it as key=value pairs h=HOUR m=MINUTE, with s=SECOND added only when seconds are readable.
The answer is h=9 m=21
